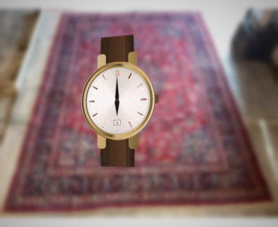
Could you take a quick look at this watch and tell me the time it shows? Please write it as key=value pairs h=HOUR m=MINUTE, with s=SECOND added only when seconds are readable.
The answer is h=6 m=0
